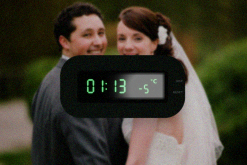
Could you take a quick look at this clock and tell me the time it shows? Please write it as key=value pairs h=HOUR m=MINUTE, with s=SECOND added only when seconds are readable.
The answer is h=1 m=13
